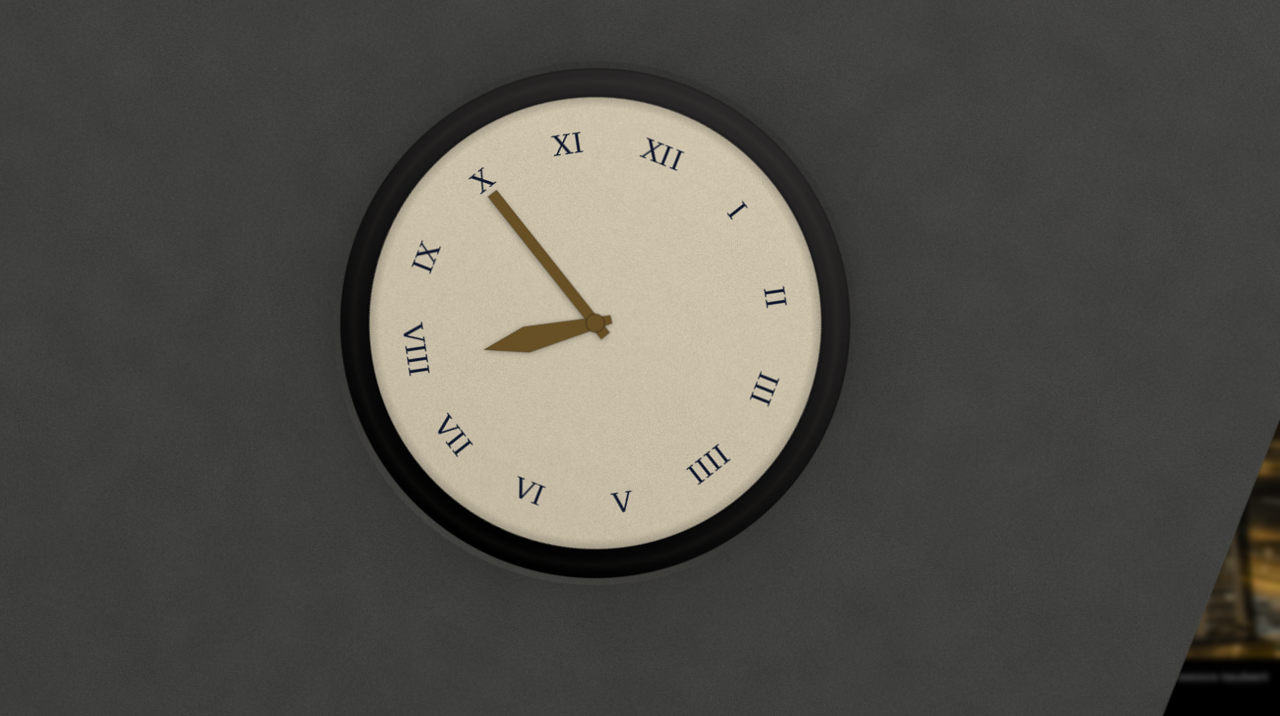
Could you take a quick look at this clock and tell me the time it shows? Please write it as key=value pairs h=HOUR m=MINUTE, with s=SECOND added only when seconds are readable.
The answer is h=7 m=50
